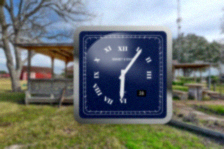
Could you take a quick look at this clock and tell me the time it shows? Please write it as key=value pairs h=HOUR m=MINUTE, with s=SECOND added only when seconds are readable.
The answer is h=6 m=6
